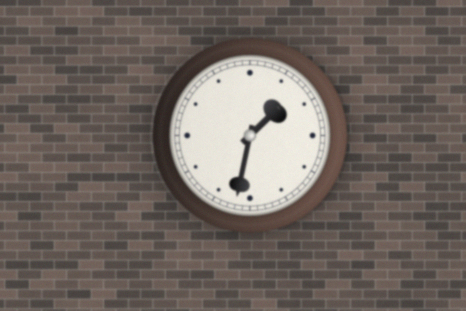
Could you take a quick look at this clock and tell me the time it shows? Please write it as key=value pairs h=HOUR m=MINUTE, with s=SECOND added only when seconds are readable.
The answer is h=1 m=32
